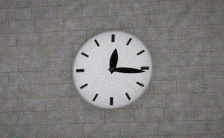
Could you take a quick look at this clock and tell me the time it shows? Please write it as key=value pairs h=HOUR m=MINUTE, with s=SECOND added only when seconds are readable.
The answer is h=12 m=16
